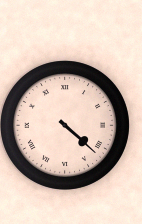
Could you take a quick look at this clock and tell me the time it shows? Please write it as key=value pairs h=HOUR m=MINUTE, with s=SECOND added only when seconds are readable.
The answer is h=4 m=22
